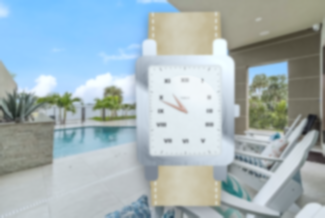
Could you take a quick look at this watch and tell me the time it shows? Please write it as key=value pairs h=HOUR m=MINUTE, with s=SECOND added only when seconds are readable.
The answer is h=10 m=49
